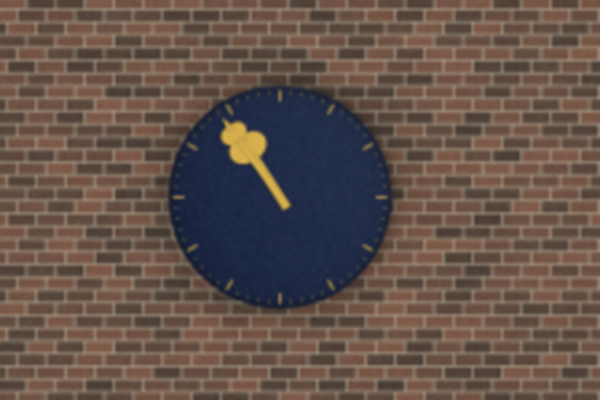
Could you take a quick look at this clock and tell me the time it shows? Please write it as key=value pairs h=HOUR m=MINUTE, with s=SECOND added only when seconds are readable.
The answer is h=10 m=54
